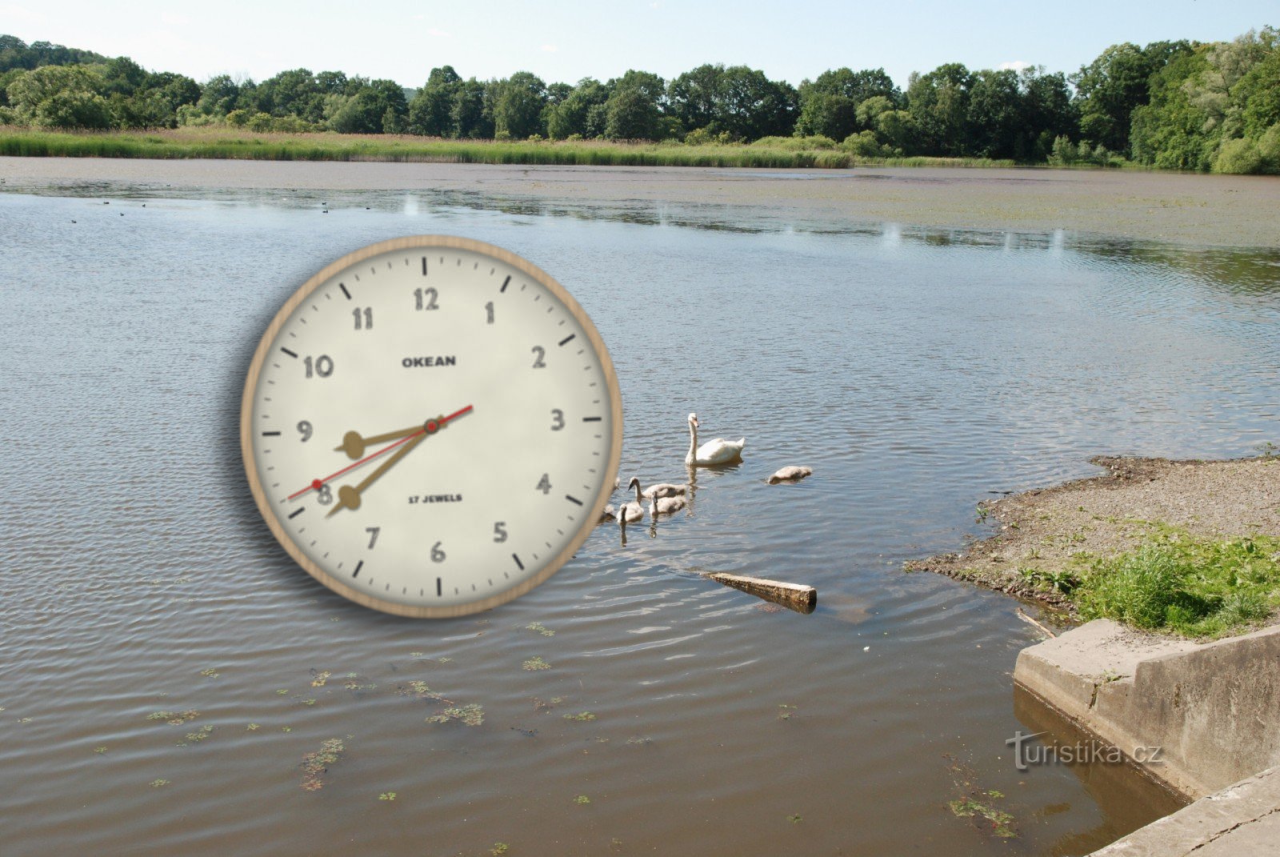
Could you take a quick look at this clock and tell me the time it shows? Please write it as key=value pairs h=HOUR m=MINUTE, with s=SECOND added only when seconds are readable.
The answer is h=8 m=38 s=41
